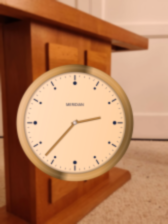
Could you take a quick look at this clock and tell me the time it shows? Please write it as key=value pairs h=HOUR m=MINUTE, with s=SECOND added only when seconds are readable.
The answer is h=2 m=37
